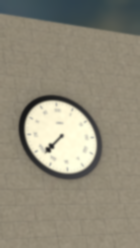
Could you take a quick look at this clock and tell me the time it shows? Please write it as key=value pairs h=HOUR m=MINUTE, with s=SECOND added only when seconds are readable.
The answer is h=7 m=38
